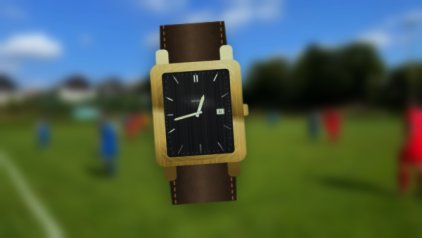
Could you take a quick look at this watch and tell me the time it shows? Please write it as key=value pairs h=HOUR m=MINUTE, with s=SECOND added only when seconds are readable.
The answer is h=12 m=43
